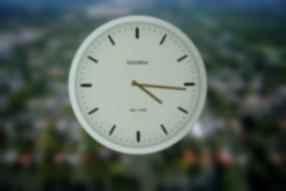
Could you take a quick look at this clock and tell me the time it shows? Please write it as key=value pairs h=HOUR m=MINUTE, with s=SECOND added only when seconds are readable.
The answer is h=4 m=16
